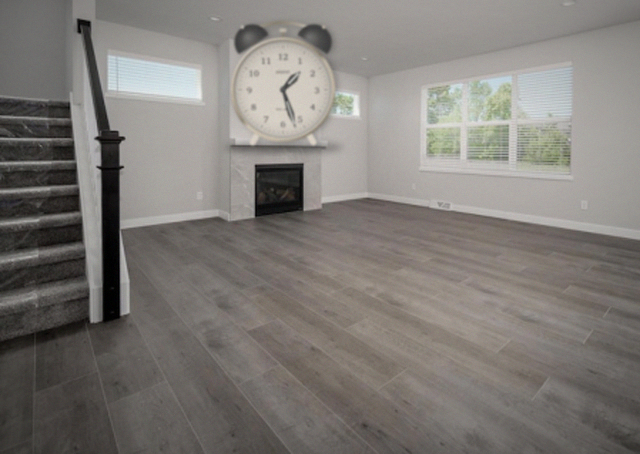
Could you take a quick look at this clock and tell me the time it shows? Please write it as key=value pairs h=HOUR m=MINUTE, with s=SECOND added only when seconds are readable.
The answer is h=1 m=27
